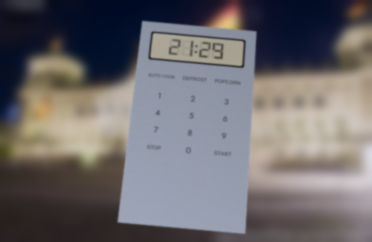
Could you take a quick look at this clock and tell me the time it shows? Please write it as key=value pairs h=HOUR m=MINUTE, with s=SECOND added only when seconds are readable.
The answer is h=21 m=29
